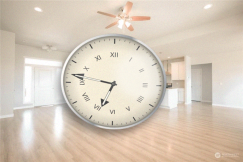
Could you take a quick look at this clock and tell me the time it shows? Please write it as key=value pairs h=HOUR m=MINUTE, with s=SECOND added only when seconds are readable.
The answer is h=6 m=47
